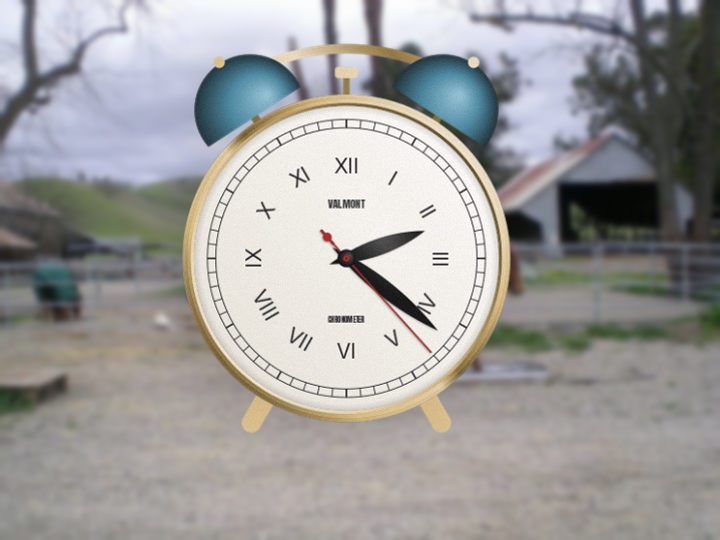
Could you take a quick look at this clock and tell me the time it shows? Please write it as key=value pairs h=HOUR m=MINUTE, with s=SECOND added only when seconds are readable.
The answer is h=2 m=21 s=23
